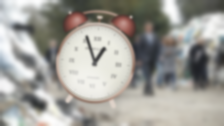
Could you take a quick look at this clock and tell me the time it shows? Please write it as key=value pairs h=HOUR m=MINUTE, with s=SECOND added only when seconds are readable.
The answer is h=12 m=56
